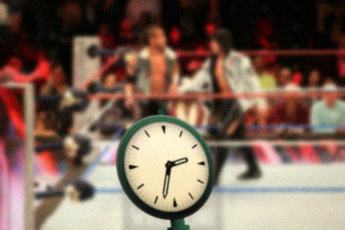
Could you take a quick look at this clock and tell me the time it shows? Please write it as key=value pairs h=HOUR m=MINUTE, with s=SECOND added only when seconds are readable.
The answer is h=2 m=33
